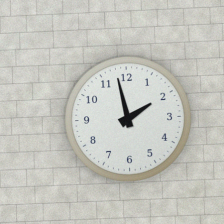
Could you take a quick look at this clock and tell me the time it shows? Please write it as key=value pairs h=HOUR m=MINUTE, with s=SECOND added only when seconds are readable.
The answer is h=1 m=58
